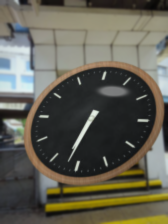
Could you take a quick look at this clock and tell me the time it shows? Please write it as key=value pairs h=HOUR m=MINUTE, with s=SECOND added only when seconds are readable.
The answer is h=6 m=32
